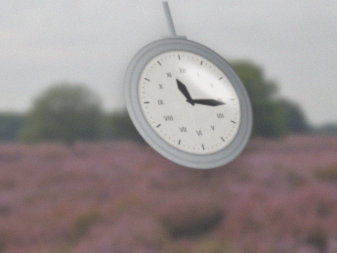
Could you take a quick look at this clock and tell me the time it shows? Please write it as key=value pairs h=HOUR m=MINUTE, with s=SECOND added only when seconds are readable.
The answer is h=11 m=16
